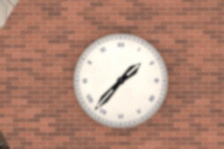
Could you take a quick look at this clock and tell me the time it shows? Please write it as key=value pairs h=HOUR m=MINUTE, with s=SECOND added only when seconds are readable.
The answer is h=1 m=37
